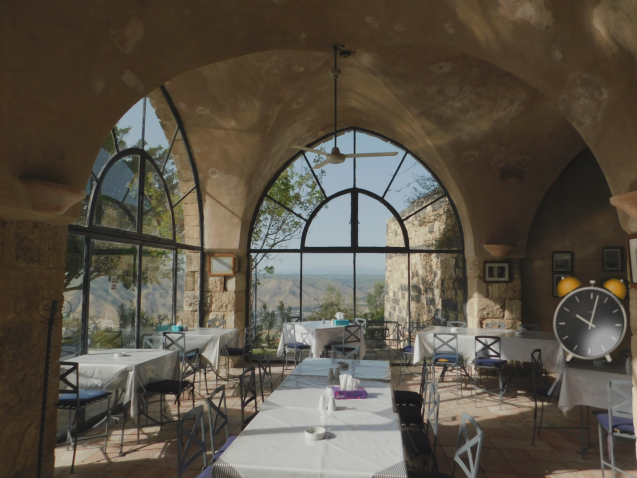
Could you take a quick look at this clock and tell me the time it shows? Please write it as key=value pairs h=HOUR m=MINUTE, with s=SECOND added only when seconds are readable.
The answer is h=10 m=2
